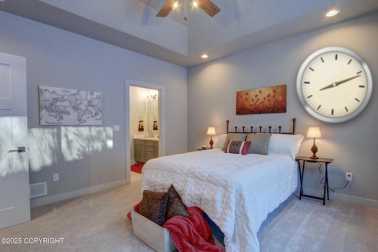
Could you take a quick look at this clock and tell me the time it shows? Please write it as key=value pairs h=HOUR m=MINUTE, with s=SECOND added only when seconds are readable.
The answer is h=8 m=11
